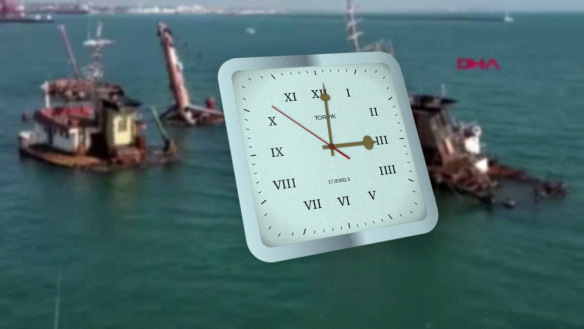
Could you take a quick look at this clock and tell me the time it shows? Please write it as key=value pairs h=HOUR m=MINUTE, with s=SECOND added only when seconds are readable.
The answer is h=3 m=0 s=52
